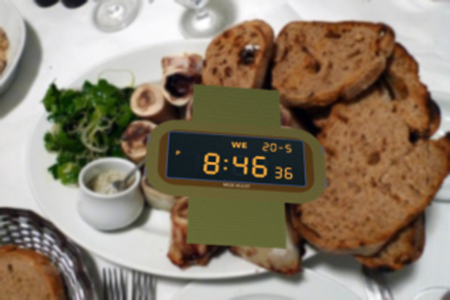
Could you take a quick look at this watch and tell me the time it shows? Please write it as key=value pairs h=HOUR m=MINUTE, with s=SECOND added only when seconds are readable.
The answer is h=8 m=46 s=36
